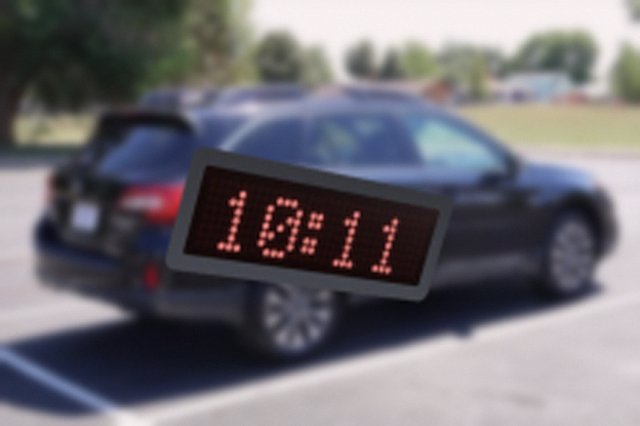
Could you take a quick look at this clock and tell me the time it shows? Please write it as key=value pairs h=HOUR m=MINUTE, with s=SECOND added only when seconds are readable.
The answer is h=10 m=11
